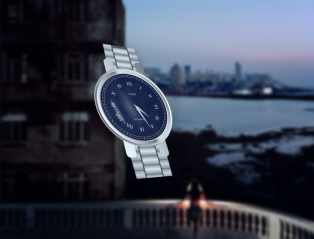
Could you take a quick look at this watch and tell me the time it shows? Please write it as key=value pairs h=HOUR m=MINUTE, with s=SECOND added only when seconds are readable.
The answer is h=4 m=26
